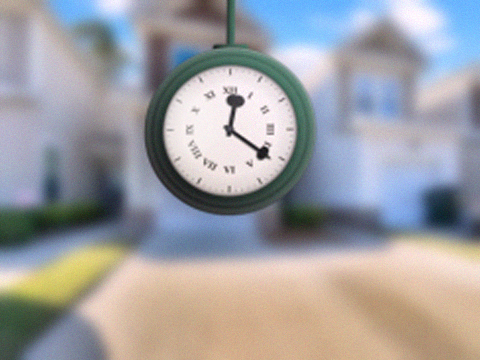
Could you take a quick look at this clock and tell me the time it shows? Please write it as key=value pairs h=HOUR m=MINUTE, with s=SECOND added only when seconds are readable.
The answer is h=12 m=21
